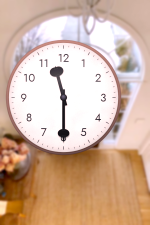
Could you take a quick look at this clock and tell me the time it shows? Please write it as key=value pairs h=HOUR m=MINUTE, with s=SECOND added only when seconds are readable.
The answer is h=11 m=30
